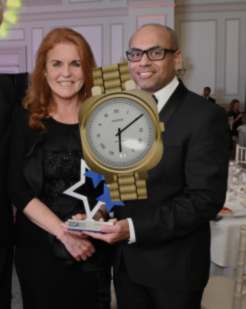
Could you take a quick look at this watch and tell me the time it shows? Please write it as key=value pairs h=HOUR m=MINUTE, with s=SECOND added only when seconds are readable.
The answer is h=6 m=10
